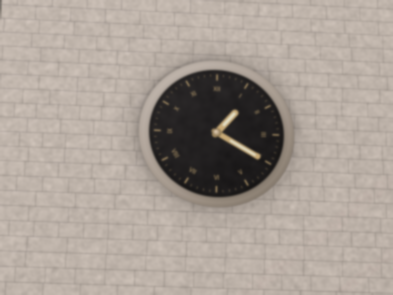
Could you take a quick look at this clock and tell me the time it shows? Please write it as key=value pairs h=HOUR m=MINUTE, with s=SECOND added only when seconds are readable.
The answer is h=1 m=20
